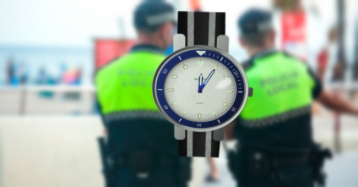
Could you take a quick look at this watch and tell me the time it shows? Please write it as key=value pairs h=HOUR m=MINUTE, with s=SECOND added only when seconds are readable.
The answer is h=12 m=5
